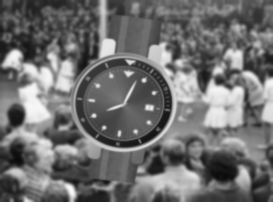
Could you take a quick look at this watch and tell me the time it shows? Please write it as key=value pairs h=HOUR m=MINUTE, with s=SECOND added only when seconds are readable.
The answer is h=8 m=3
